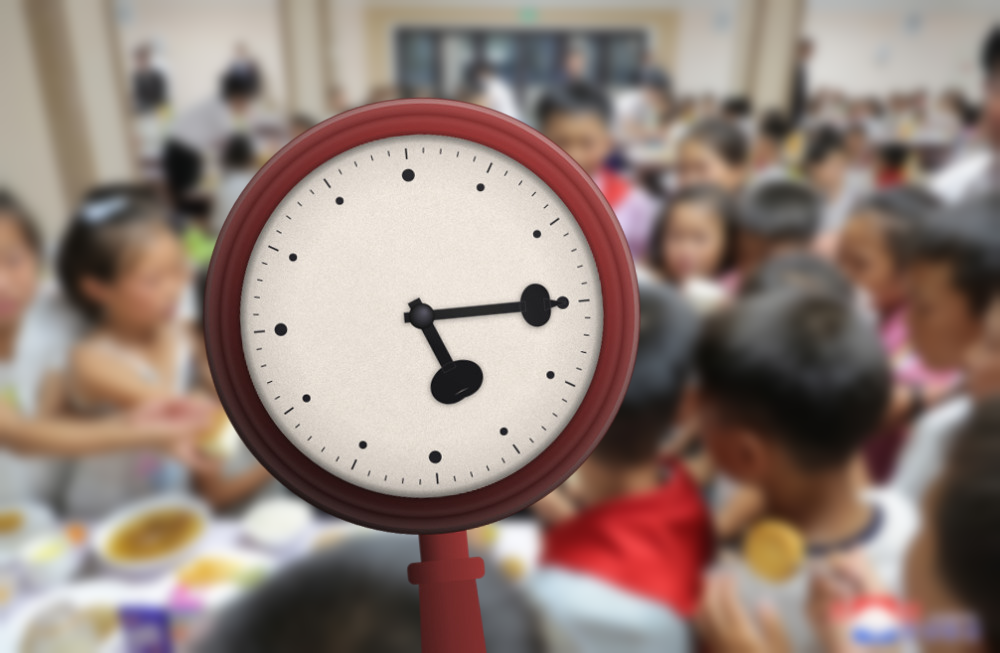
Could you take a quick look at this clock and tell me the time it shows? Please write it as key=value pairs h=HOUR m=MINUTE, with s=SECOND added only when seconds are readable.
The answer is h=5 m=15
